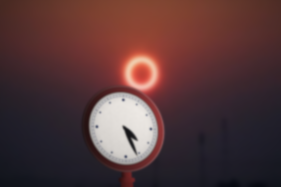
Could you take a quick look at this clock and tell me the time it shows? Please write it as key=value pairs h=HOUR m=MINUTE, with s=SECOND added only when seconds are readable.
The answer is h=4 m=26
